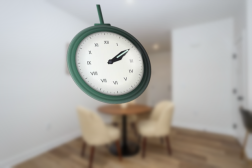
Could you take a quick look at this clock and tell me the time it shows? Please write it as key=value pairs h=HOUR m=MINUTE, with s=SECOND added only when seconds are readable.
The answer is h=2 m=10
